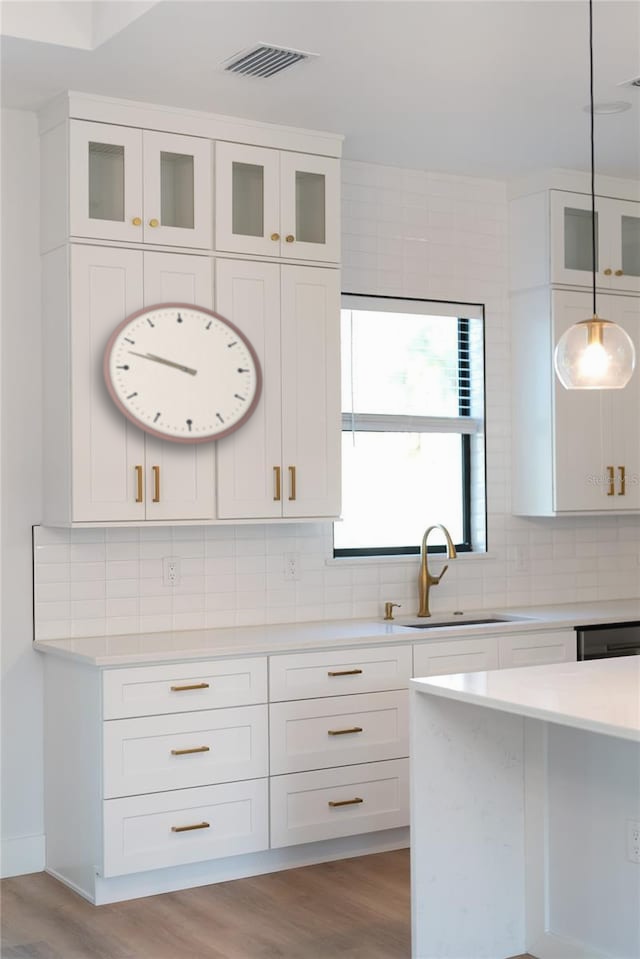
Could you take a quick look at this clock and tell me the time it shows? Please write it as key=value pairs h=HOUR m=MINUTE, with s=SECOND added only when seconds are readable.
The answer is h=9 m=48
